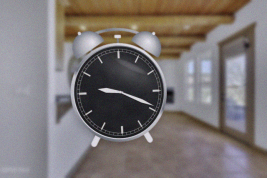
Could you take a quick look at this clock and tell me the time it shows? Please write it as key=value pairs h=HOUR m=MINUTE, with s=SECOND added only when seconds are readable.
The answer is h=9 m=19
